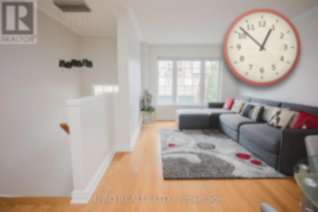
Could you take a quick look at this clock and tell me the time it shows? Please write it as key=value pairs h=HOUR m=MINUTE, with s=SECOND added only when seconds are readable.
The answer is h=12 m=52
